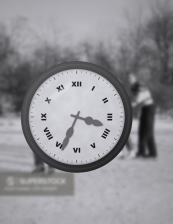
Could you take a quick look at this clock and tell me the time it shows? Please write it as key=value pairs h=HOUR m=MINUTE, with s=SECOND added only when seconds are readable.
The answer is h=3 m=34
